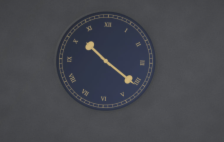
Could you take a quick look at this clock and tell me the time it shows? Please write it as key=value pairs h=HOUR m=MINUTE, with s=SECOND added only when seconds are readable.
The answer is h=10 m=21
